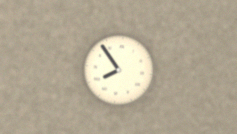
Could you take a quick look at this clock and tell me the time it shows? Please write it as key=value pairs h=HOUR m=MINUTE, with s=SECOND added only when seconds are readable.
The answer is h=7 m=53
